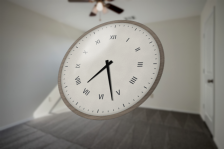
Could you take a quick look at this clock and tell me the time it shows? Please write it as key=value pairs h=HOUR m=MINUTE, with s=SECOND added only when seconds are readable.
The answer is h=7 m=27
